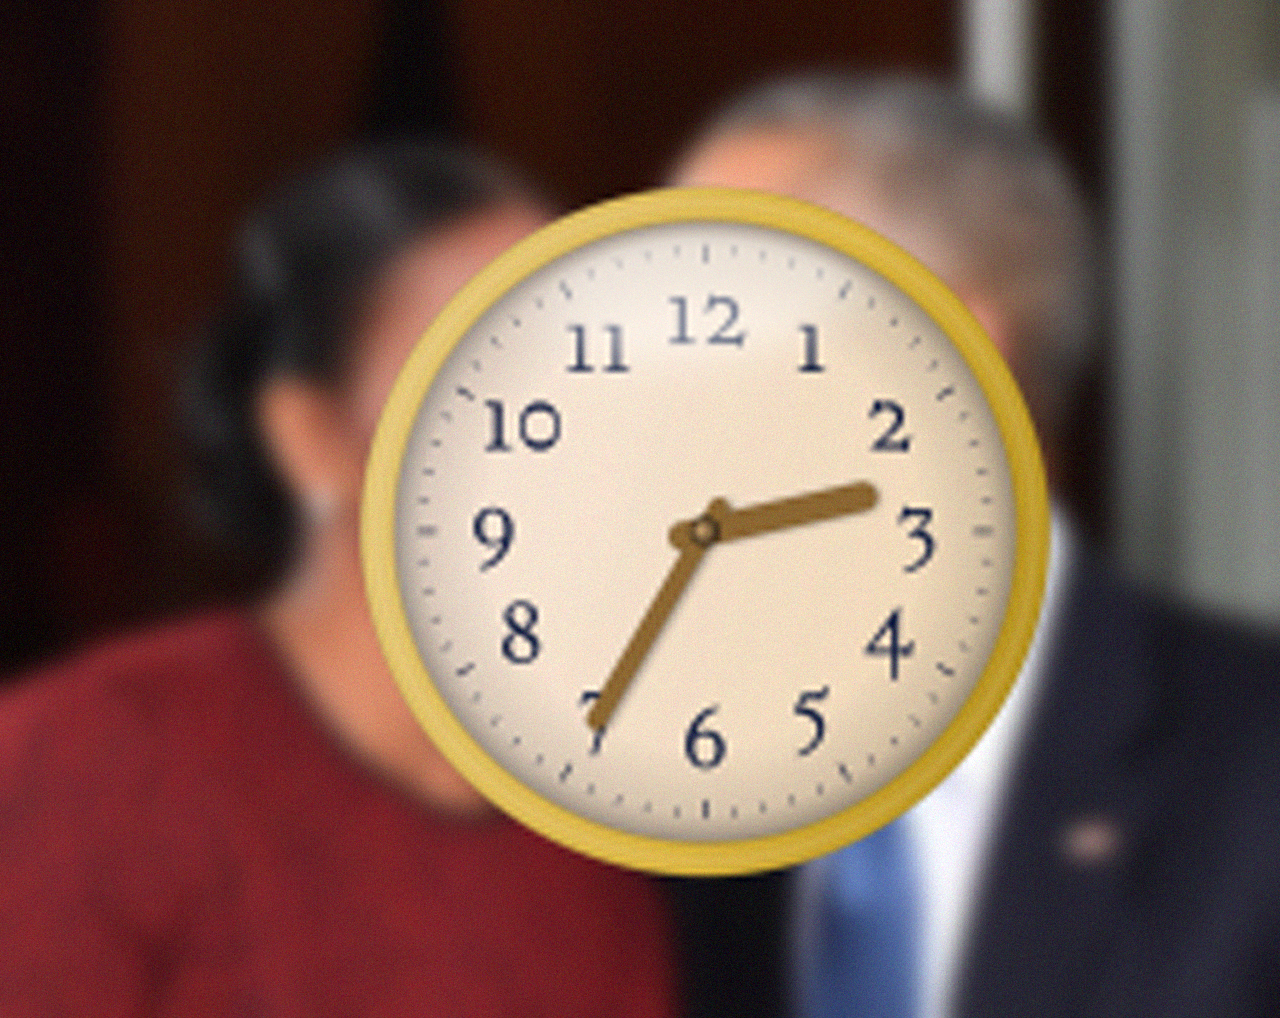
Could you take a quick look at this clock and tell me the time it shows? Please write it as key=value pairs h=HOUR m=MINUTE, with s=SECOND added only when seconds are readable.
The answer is h=2 m=35
